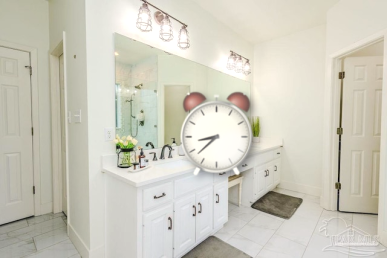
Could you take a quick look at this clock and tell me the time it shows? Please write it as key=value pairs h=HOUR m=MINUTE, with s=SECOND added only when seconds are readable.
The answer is h=8 m=38
